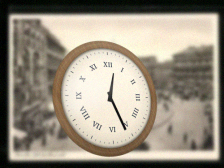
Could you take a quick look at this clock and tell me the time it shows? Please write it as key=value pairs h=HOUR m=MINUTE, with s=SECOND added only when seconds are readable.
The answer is h=12 m=26
